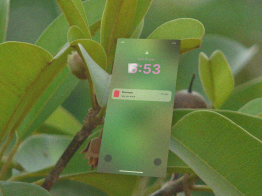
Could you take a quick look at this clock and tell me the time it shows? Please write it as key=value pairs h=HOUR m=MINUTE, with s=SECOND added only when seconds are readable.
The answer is h=6 m=53
